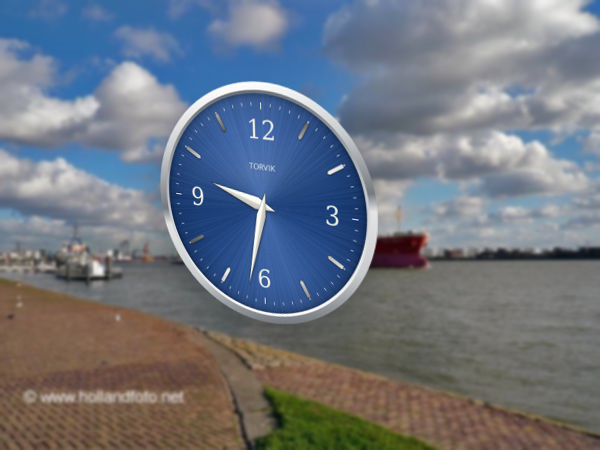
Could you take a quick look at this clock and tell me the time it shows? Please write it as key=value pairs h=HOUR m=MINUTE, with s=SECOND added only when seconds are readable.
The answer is h=9 m=32
